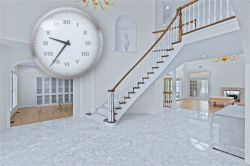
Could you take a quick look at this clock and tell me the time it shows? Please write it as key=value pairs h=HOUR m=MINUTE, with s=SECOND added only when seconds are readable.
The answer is h=9 m=36
